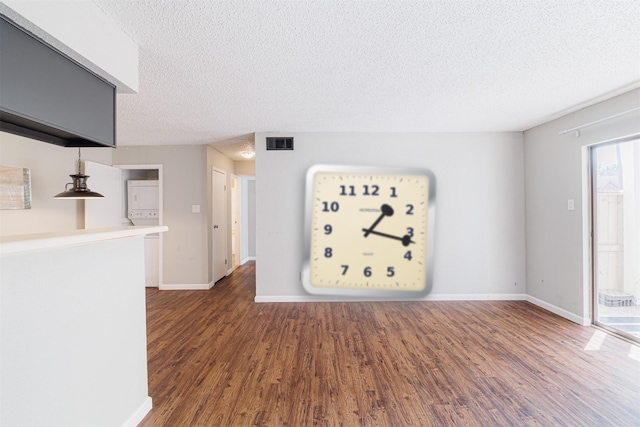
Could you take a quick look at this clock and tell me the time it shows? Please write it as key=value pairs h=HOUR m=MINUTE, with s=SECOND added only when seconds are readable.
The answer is h=1 m=17
